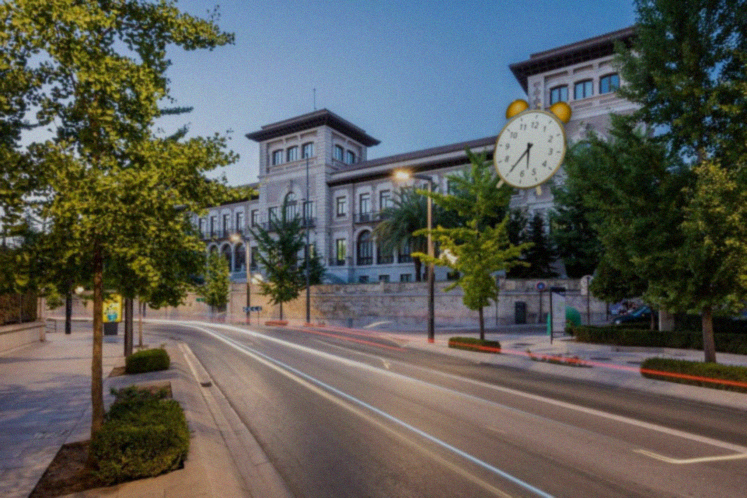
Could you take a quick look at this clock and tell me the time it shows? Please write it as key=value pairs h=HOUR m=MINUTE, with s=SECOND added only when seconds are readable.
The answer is h=5 m=35
